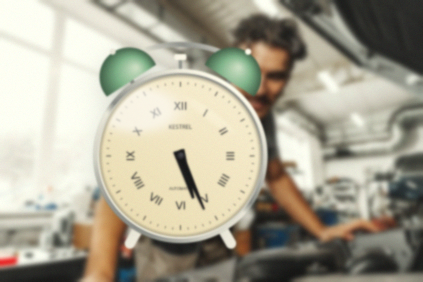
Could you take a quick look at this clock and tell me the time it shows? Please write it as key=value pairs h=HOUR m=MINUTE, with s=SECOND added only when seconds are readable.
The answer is h=5 m=26
